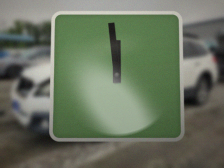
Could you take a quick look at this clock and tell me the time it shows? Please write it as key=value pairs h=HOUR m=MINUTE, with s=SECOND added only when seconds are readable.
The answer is h=11 m=59
